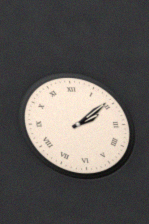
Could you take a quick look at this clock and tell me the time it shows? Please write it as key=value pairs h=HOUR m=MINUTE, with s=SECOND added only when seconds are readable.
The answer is h=2 m=9
